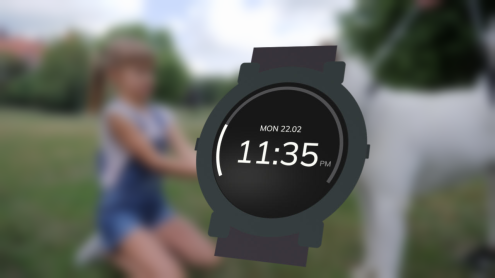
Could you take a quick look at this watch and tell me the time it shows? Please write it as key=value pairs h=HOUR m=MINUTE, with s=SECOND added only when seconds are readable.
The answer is h=11 m=35
